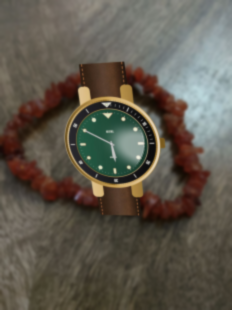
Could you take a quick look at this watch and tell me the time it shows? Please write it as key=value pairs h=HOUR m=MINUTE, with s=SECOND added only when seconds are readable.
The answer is h=5 m=50
